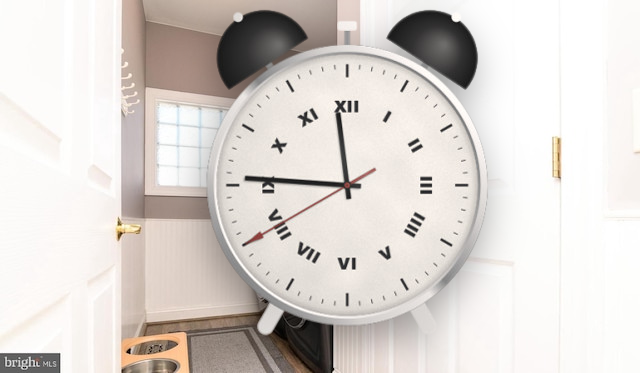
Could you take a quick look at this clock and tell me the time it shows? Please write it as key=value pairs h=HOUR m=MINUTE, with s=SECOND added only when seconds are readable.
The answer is h=11 m=45 s=40
